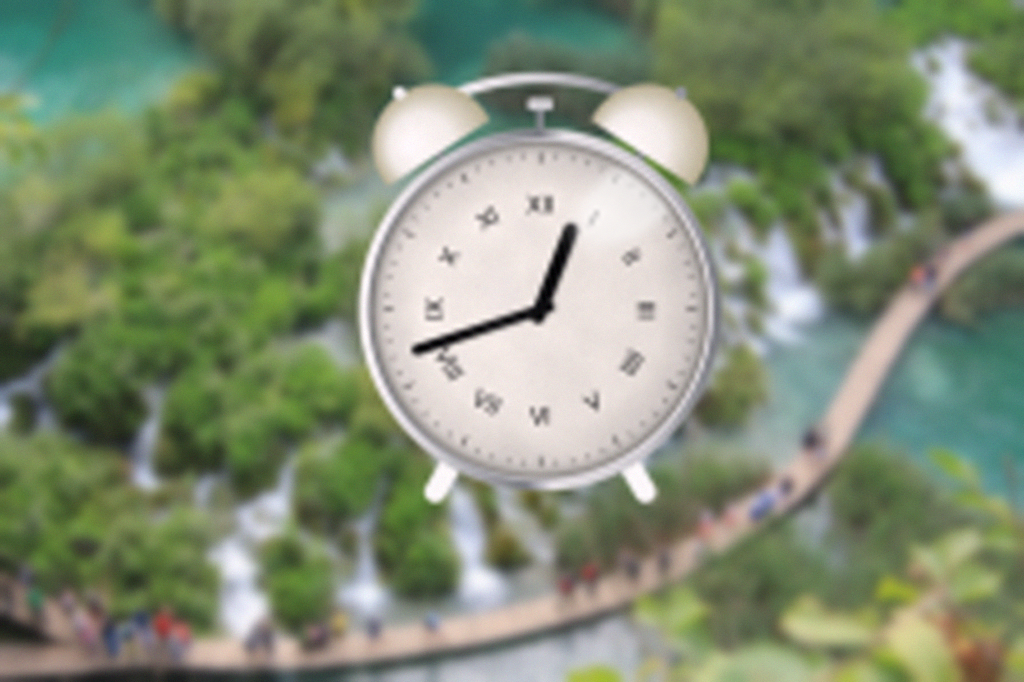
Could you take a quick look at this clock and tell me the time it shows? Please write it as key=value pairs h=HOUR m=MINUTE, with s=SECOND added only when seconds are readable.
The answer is h=12 m=42
